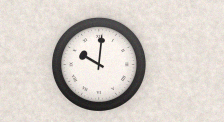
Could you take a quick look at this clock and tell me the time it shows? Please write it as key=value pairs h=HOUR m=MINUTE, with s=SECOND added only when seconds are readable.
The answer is h=10 m=1
